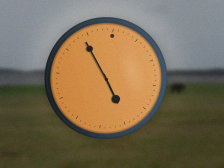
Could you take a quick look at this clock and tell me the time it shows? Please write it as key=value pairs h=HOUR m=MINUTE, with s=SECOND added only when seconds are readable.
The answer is h=4 m=54
